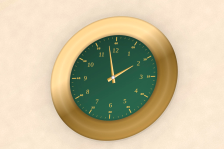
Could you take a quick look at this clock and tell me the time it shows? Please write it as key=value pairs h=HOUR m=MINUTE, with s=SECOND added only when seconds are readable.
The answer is h=1 m=58
